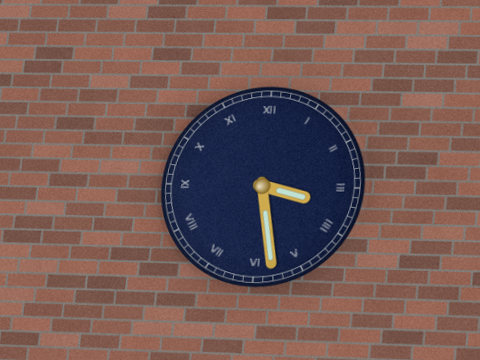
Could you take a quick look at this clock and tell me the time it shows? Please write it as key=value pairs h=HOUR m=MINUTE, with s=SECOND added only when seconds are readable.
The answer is h=3 m=28
